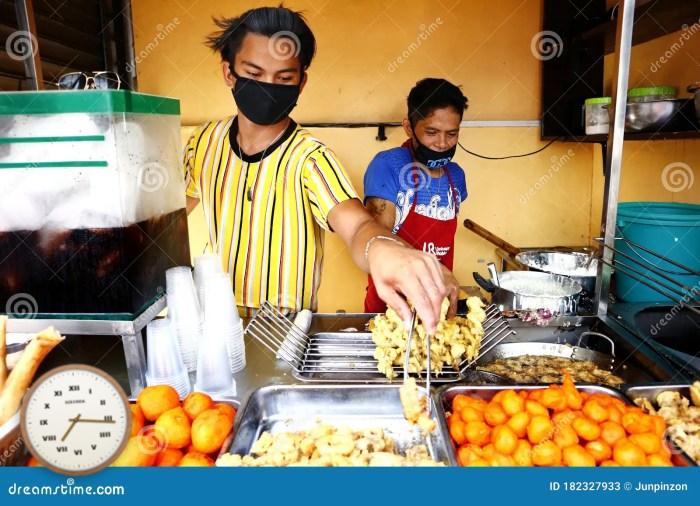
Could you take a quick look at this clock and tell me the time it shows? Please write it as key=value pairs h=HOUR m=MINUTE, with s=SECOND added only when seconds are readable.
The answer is h=7 m=16
